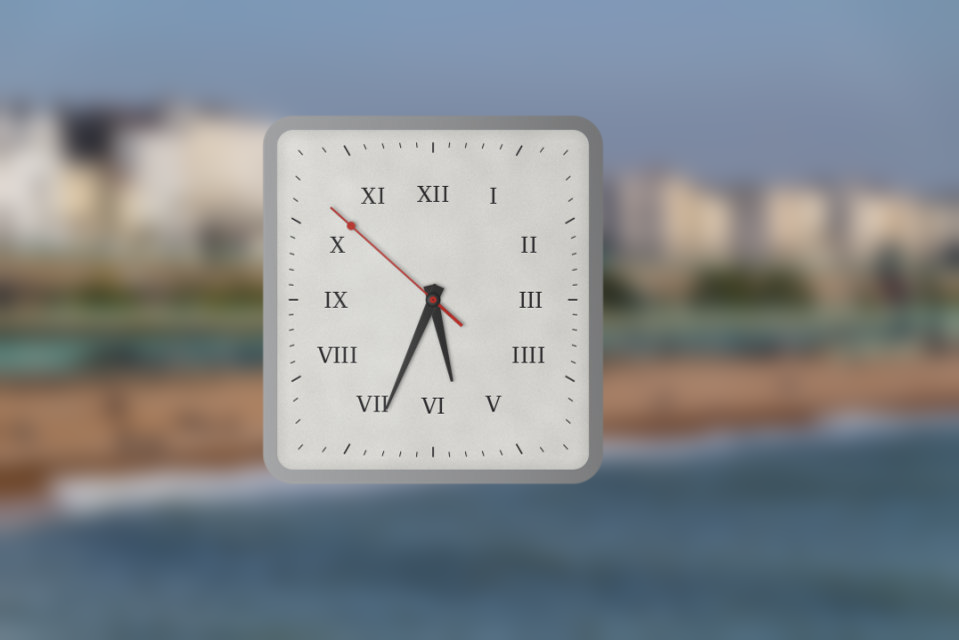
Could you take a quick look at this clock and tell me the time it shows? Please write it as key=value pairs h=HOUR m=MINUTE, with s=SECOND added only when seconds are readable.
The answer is h=5 m=33 s=52
